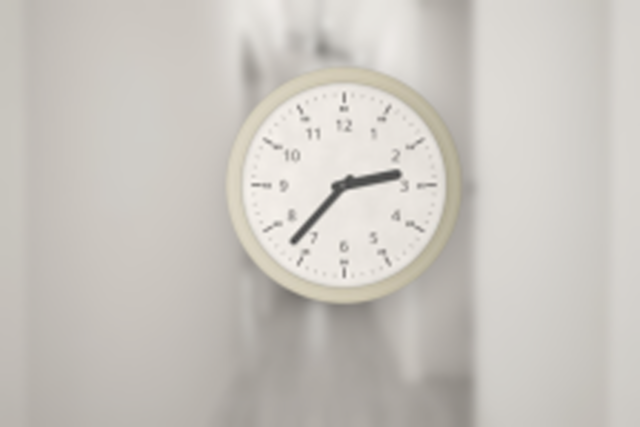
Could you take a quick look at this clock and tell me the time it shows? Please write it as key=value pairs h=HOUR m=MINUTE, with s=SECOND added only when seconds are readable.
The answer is h=2 m=37
